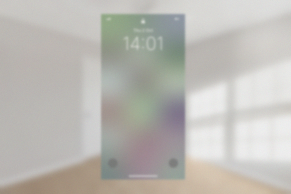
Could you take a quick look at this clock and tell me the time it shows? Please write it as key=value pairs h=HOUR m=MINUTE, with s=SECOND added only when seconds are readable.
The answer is h=14 m=1
